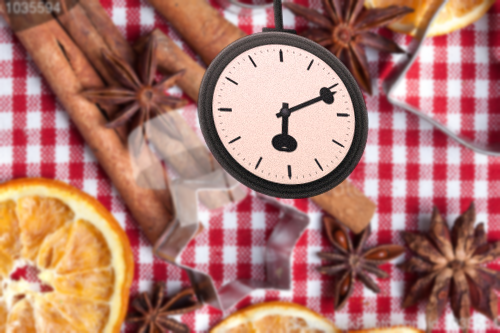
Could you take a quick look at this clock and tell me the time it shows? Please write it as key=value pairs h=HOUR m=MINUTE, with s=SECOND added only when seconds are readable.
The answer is h=6 m=11
